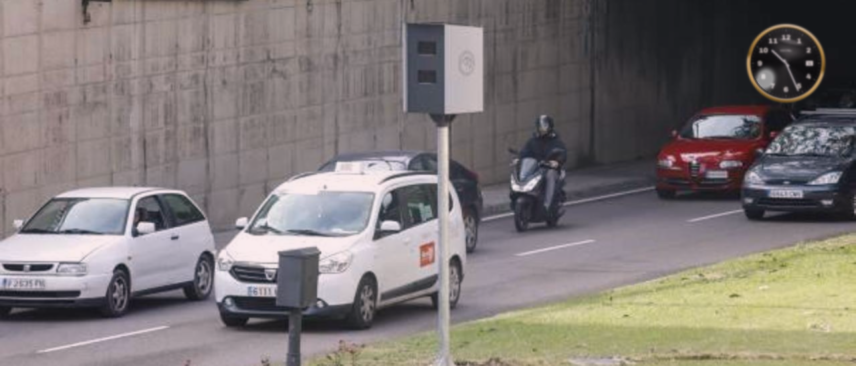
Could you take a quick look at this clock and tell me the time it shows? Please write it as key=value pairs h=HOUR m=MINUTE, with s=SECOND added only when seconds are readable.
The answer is h=10 m=26
